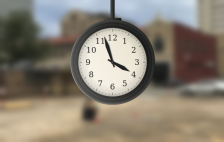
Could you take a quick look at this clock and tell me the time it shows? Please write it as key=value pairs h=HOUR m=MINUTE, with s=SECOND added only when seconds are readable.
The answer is h=3 m=57
